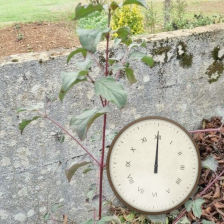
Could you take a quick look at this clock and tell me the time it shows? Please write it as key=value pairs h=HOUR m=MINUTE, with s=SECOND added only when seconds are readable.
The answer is h=12 m=0
